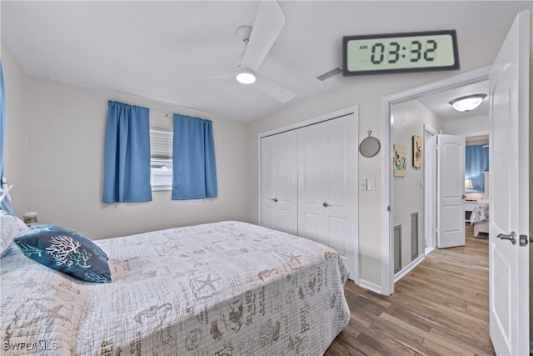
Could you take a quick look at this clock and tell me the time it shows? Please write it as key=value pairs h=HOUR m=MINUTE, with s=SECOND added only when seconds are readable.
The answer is h=3 m=32
